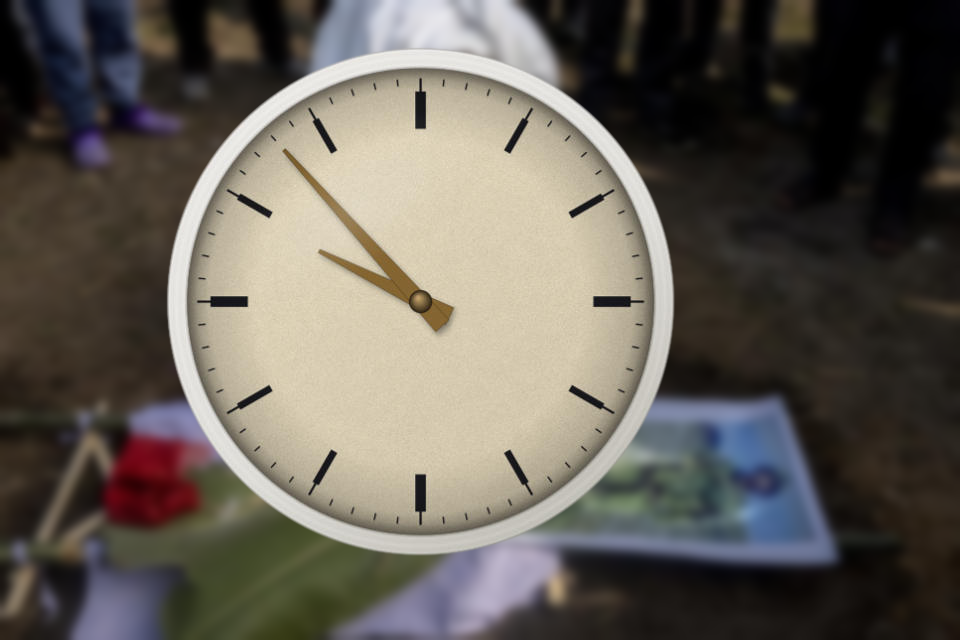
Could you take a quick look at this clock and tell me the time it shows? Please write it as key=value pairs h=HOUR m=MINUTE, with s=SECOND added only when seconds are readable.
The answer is h=9 m=53
